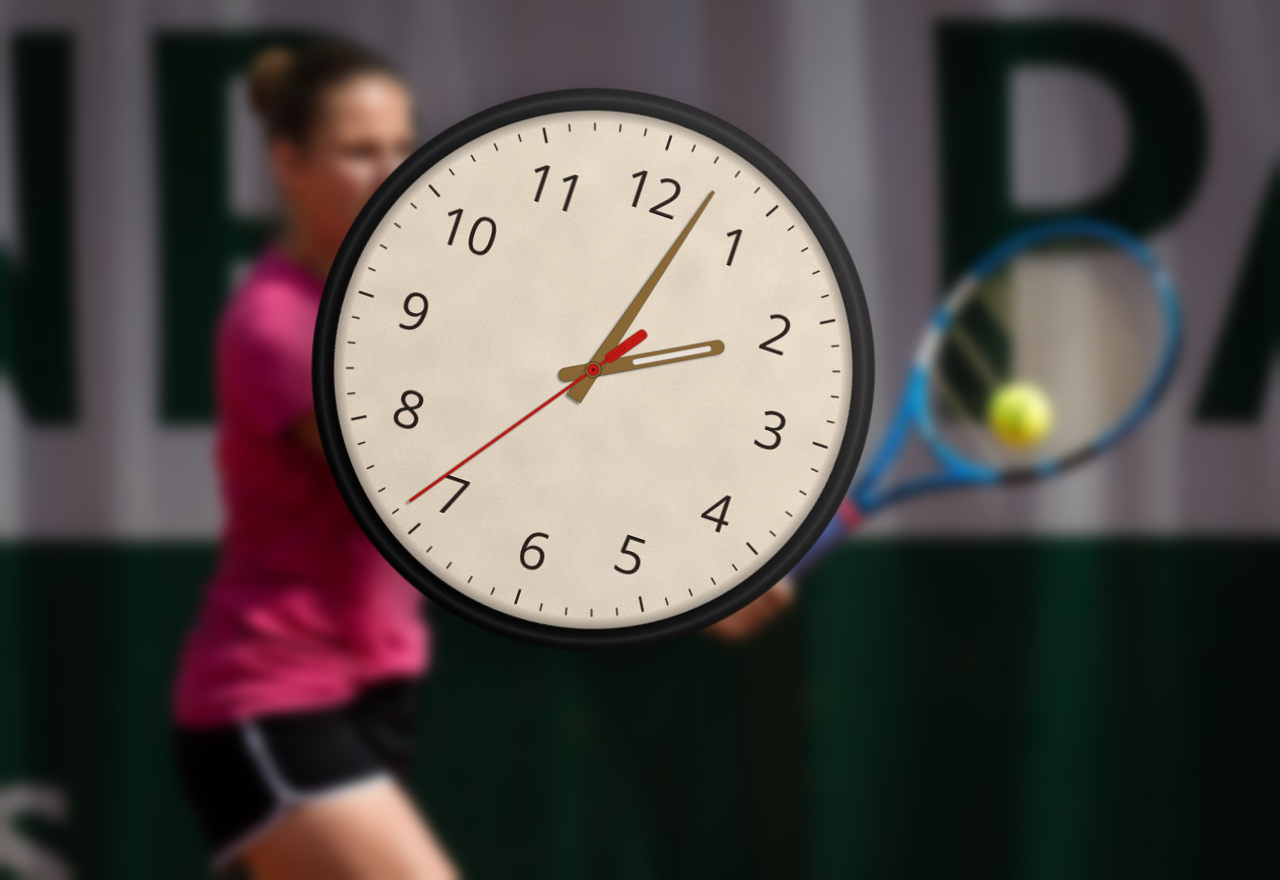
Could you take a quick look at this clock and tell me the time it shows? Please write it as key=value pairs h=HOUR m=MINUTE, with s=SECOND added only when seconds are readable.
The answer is h=2 m=2 s=36
